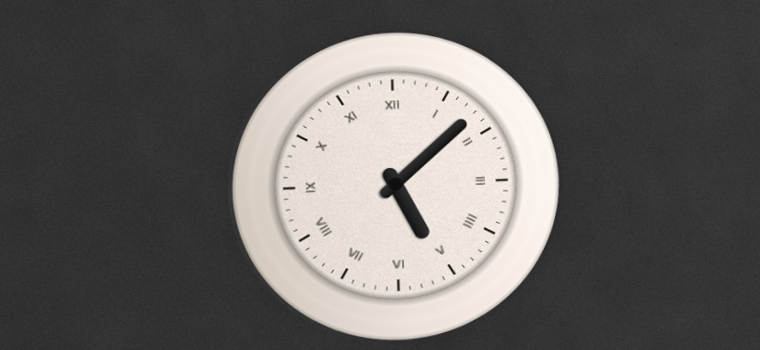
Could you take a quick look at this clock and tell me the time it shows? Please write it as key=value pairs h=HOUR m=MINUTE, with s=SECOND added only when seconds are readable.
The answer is h=5 m=8
